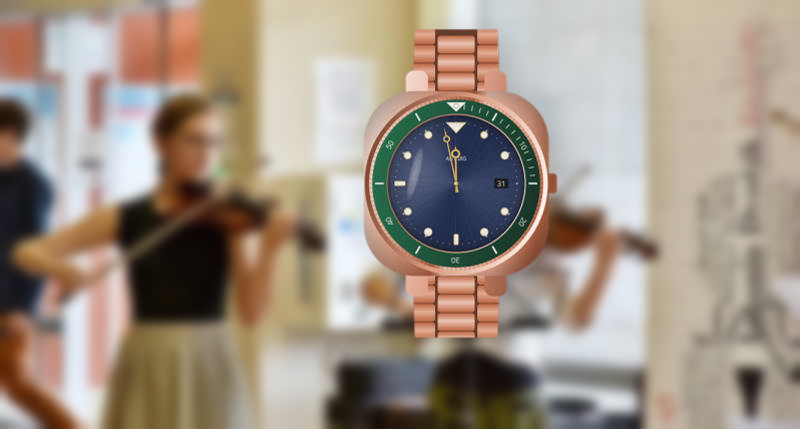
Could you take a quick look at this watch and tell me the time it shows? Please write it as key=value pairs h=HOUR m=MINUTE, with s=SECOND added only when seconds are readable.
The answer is h=11 m=58
